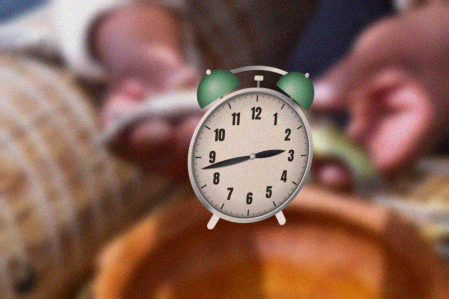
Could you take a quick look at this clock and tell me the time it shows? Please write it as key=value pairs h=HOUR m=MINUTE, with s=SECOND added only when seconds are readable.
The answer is h=2 m=43
